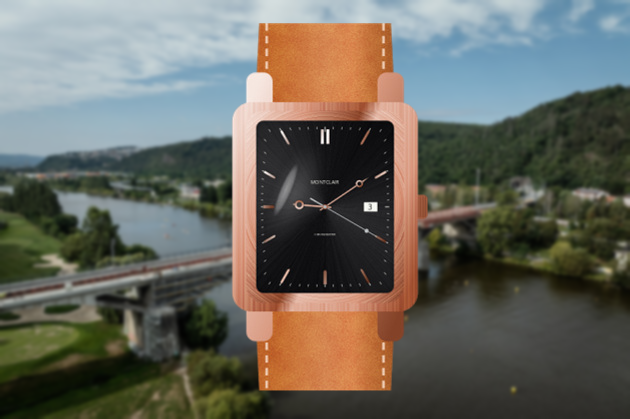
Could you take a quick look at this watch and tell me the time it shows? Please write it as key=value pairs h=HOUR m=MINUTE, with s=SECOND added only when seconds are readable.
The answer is h=9 m=9 s=20
